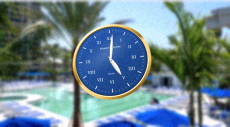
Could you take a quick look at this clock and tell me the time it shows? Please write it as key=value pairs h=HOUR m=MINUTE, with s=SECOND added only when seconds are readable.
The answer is h=5 m=1
